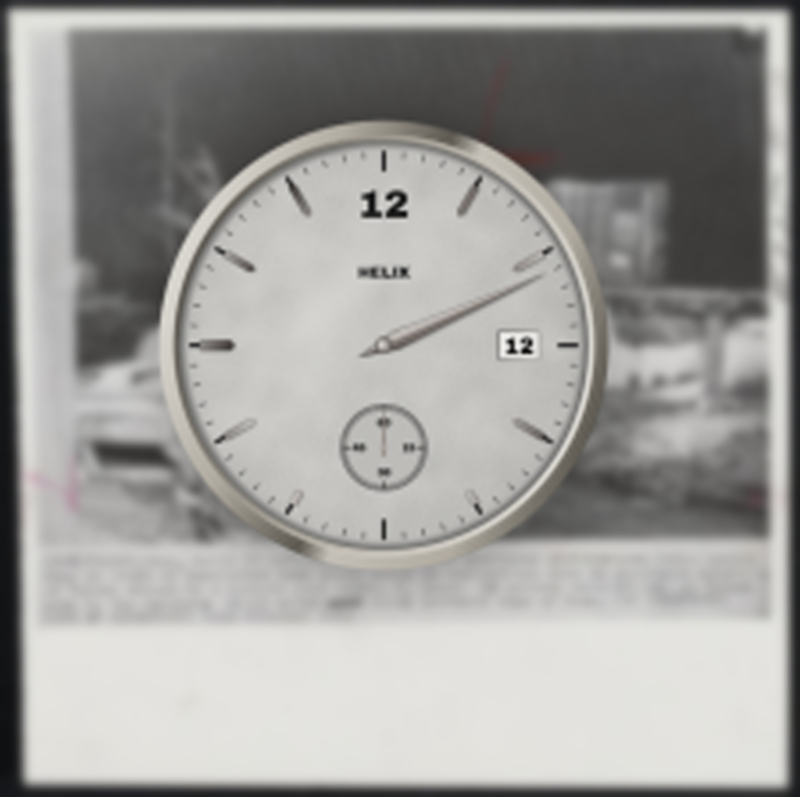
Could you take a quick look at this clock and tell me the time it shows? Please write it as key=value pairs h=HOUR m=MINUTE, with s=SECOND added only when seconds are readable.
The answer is h=2 m=11
